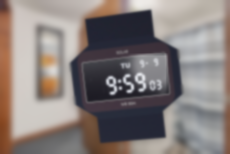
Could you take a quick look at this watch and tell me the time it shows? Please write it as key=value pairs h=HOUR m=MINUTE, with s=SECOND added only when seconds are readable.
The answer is h=9 m=59
